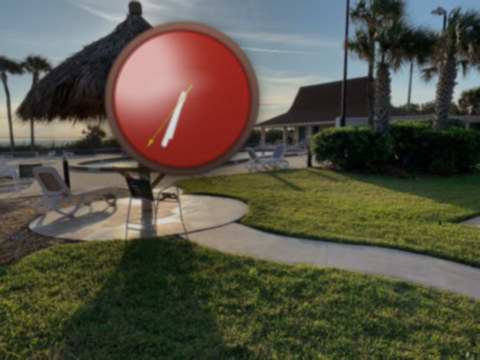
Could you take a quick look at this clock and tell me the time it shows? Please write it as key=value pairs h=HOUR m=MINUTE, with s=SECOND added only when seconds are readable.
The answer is h=6 m=33 s=36
